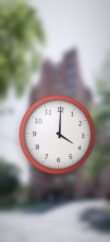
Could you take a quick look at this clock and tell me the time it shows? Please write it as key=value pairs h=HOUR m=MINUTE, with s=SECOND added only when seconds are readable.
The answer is h=4 m=0
